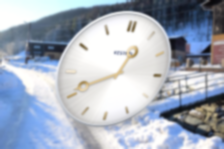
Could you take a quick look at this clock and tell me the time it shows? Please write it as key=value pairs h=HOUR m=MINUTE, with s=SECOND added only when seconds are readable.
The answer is h=12 m=41
